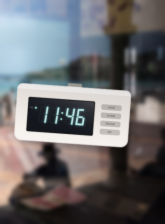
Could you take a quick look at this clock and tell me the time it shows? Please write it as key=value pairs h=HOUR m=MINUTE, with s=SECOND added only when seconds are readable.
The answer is h=11 m=46
